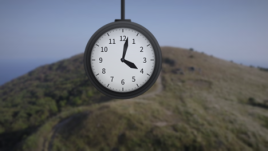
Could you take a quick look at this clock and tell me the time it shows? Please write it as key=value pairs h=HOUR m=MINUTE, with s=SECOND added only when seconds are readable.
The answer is h=4 m=2
